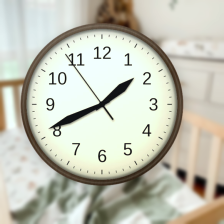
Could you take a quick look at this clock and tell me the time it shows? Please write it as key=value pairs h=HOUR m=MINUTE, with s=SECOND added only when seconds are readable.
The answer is h=1 m=40 s=54
